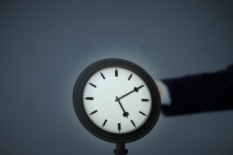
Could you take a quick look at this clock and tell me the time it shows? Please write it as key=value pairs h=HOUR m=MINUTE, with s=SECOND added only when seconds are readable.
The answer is h=5 m=10
